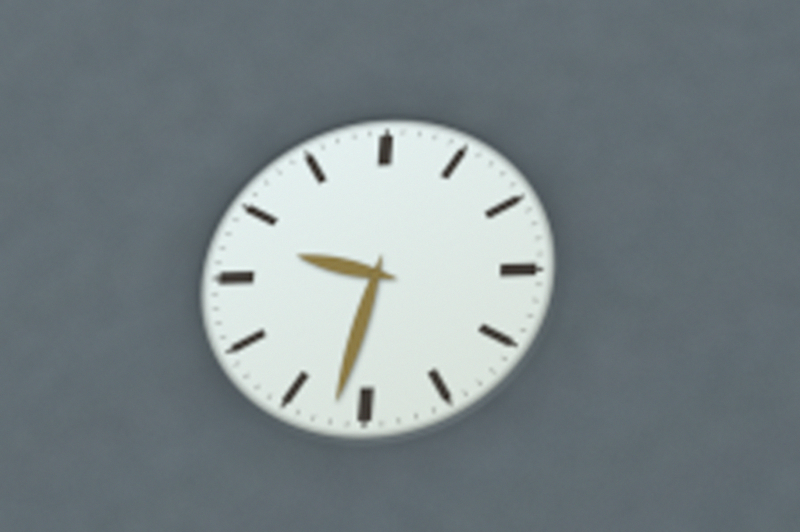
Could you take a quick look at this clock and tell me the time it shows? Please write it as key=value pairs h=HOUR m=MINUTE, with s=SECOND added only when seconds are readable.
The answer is h=9 m=32
